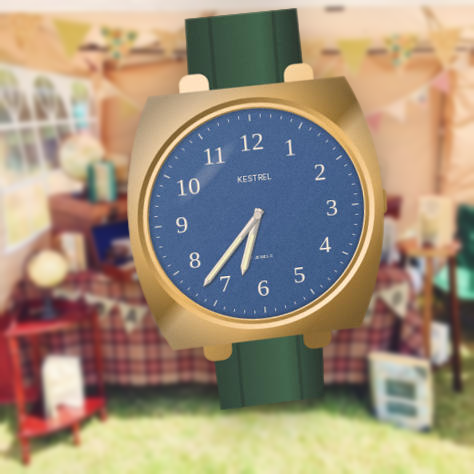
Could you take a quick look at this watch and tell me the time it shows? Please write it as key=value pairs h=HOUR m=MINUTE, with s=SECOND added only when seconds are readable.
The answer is h=6 m=37
